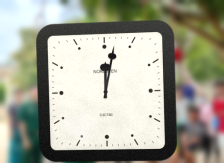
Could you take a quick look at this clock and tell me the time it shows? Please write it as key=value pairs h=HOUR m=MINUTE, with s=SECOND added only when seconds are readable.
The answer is h=12 m=2
